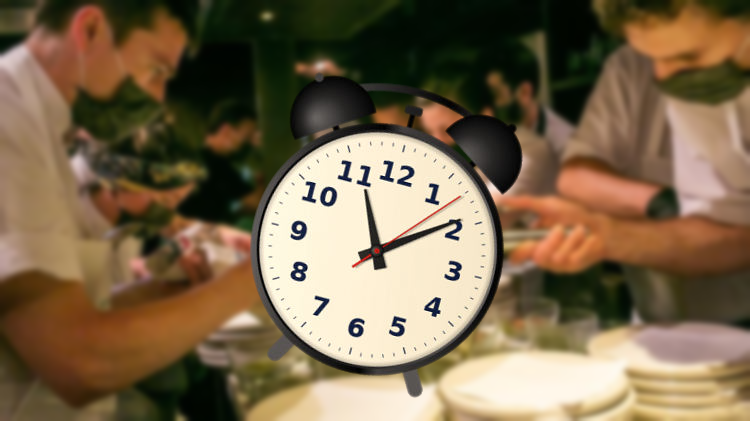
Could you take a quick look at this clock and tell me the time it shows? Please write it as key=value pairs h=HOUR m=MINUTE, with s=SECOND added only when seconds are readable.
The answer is h=11 m=9 s=7
